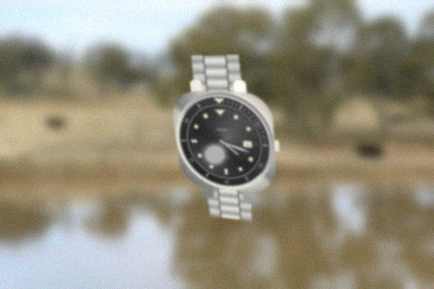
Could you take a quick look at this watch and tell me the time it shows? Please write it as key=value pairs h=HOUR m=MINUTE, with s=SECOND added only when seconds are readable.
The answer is h=4 m=18
